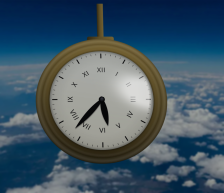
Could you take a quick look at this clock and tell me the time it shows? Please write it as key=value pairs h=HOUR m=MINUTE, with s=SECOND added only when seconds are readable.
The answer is h=5 m=37
